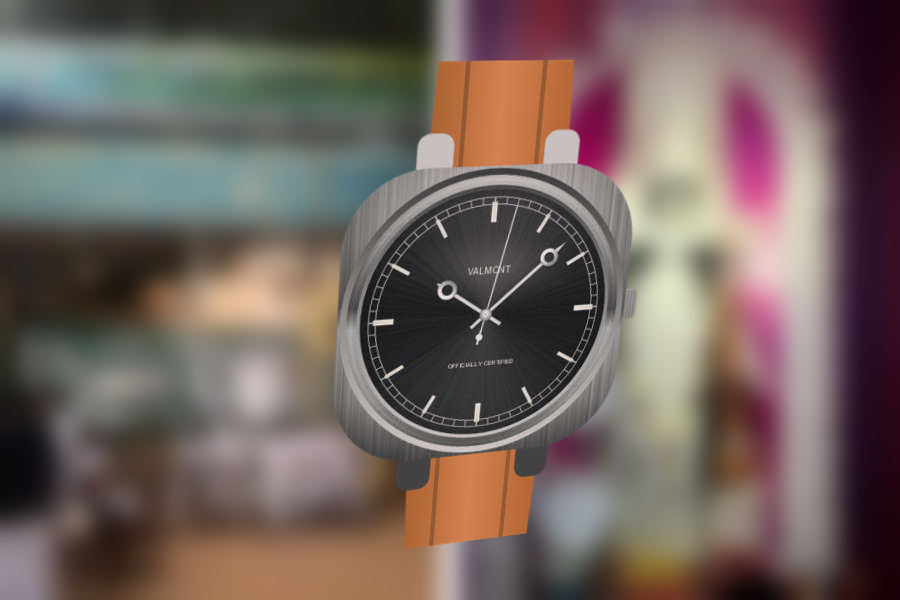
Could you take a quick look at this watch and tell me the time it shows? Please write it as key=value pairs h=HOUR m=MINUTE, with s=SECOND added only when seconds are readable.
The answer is h=10 m=8 s=2
